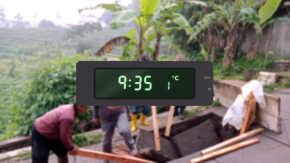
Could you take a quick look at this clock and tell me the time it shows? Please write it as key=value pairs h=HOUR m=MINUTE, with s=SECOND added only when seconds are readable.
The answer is h=9 m=35
